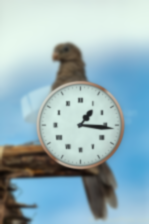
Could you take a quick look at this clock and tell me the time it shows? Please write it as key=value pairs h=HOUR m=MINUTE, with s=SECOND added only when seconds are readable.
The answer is h=1 m=16
